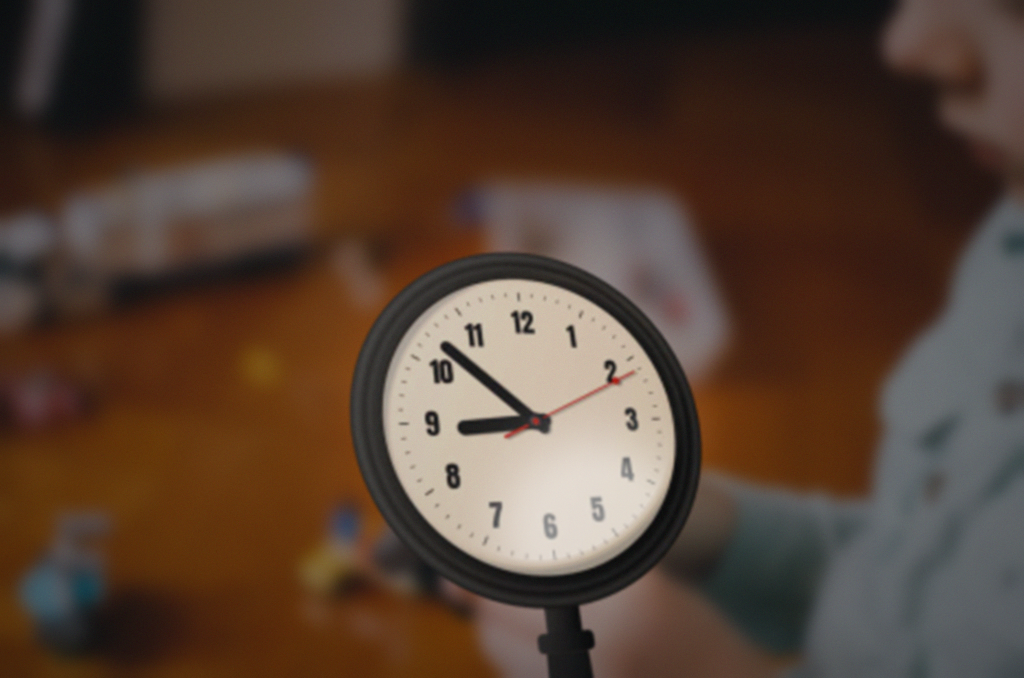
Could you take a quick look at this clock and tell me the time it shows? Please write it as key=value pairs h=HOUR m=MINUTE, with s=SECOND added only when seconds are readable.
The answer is h=8 m=52 s=11
